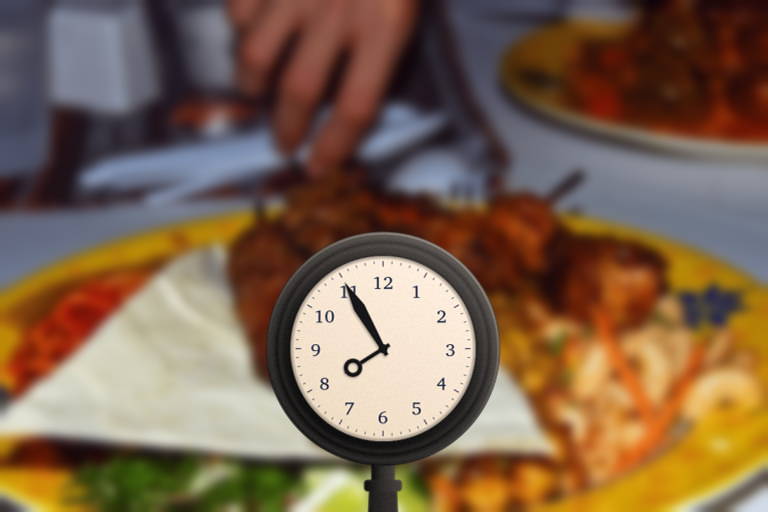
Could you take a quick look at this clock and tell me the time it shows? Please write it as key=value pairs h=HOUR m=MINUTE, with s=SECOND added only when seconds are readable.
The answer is h=7 m=55
